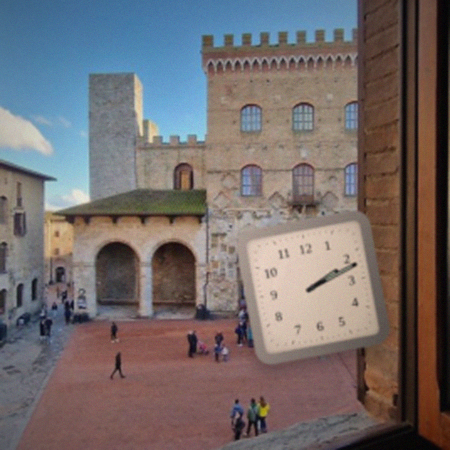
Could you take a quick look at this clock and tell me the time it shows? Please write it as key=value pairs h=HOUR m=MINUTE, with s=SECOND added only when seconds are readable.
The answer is h=2 m=12
